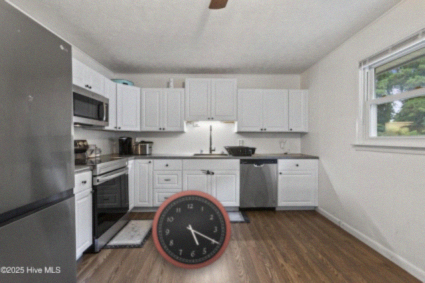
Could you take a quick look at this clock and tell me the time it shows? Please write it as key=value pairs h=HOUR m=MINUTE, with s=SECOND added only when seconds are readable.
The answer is h=5 m=20
